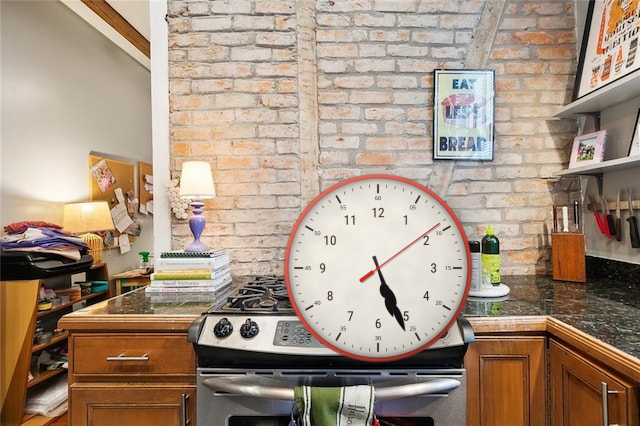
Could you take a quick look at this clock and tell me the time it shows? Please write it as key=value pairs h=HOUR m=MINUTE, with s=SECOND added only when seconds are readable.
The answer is h=5 m=26 s=9
